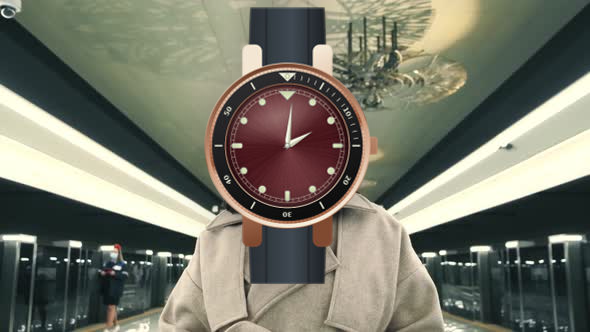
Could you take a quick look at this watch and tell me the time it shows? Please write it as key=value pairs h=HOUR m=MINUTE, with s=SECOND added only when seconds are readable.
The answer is h=2 m=1
